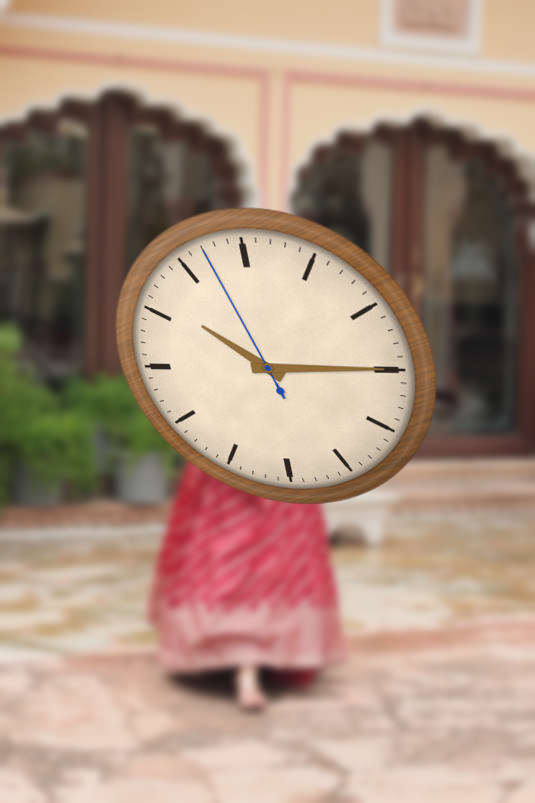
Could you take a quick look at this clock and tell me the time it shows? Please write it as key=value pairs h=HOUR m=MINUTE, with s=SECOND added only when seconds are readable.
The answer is h=10 m=14 s=57
